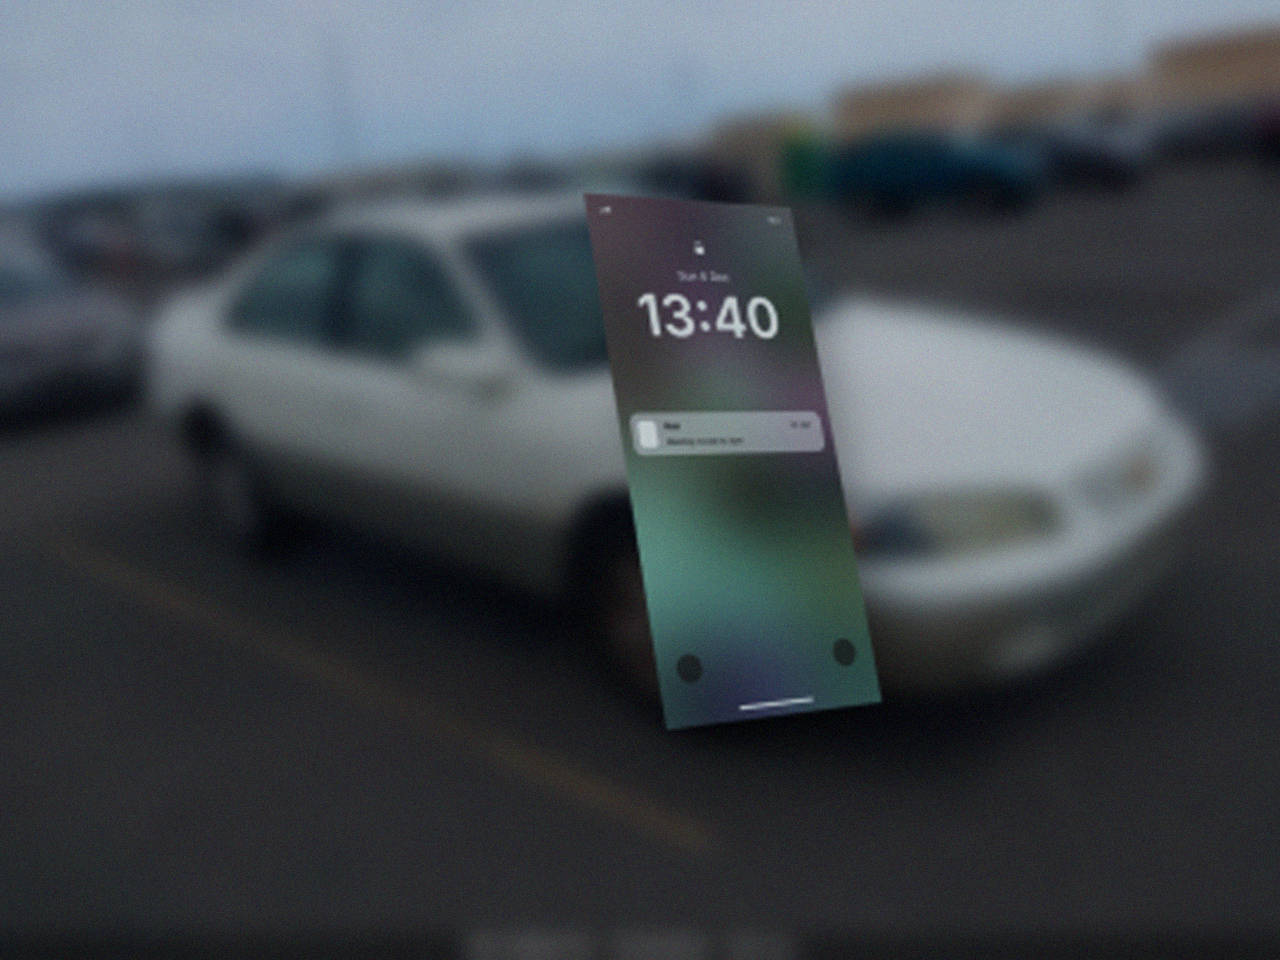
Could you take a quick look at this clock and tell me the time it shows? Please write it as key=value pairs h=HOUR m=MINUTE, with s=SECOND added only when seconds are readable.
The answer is h=13 m=40
